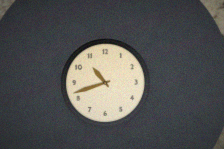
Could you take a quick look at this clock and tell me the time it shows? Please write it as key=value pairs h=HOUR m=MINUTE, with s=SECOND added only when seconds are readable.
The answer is h=10 m=42
